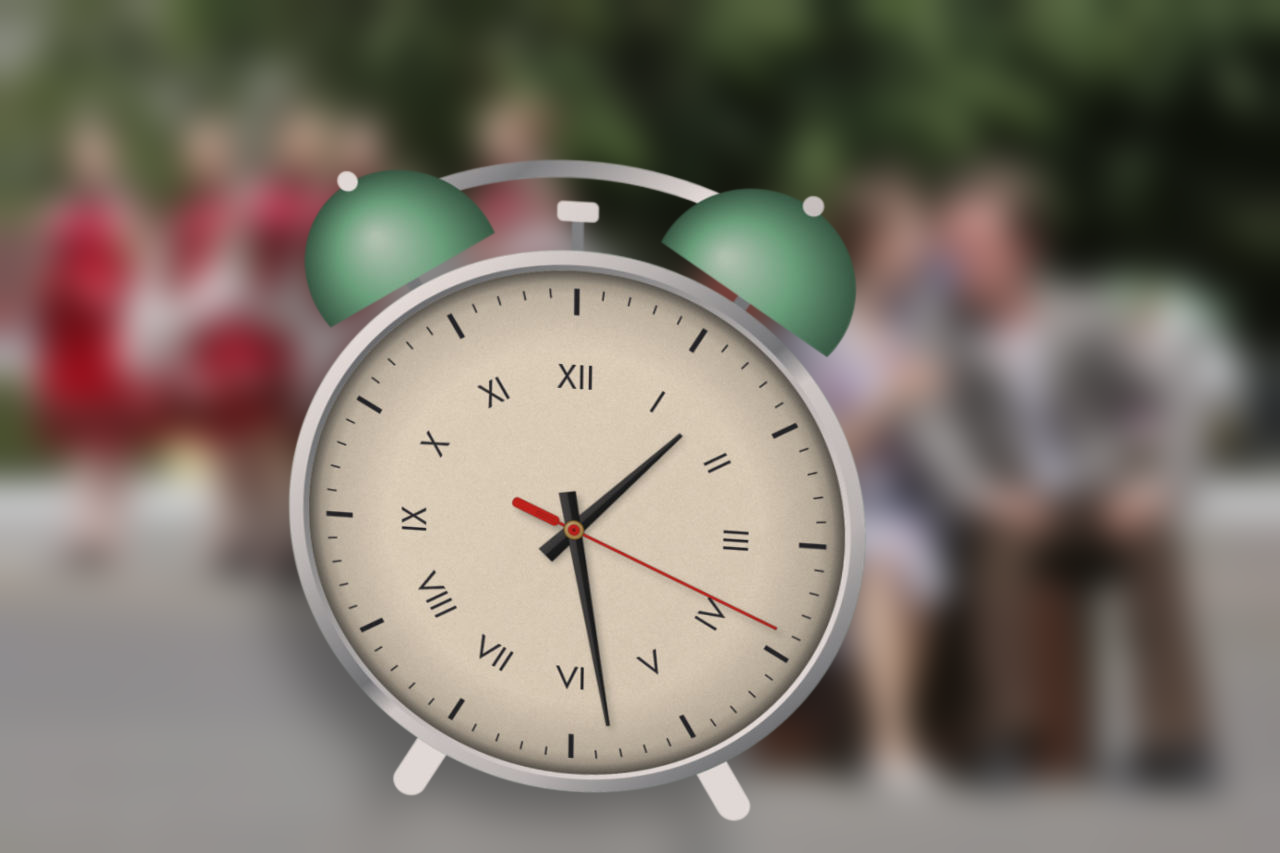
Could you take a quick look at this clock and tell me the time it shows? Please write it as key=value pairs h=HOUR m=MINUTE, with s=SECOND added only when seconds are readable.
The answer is h=1 m=28 s=19
